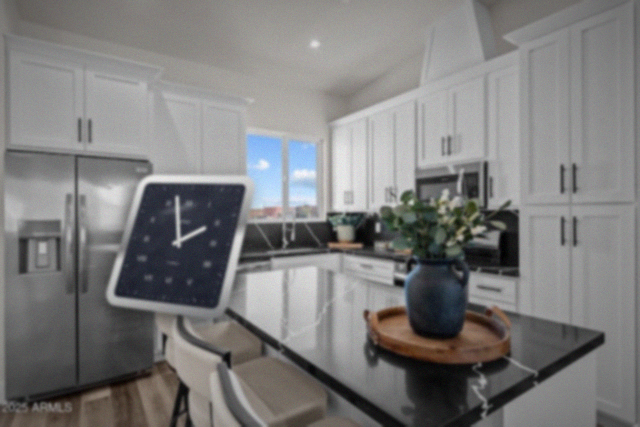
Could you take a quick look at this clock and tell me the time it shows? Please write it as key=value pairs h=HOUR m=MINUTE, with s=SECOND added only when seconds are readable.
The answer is h=1 m=57
